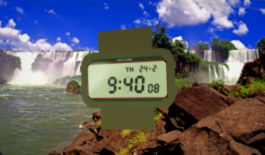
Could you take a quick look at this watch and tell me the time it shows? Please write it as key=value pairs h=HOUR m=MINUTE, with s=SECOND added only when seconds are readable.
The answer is h=9 m=40
